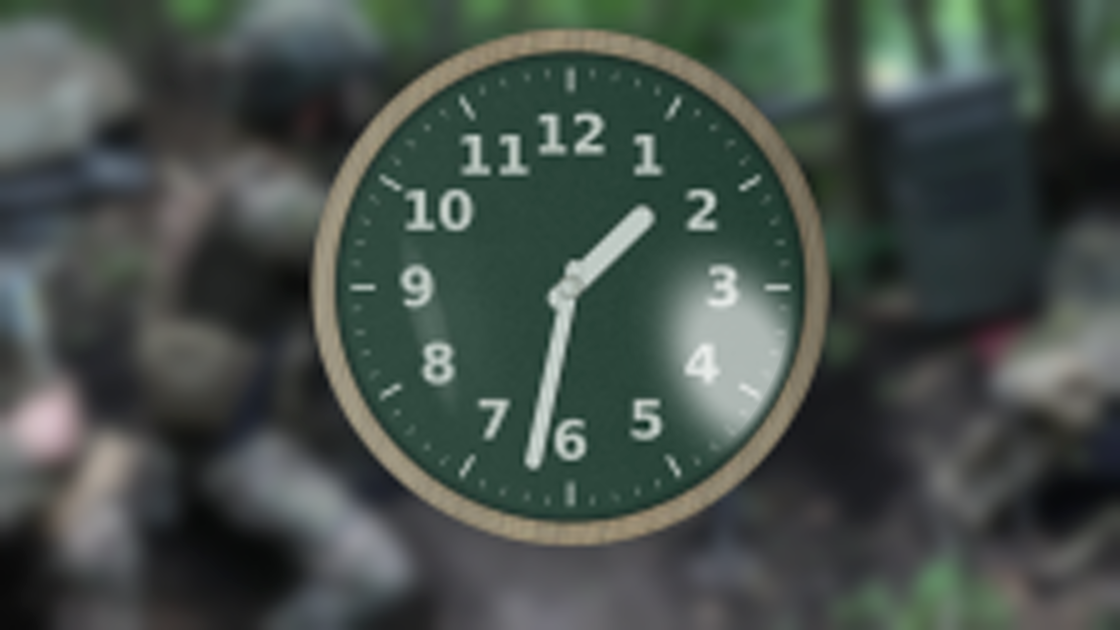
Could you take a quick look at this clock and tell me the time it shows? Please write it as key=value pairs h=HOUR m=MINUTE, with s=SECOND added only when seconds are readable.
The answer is h=1 m=32
